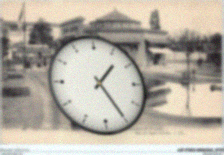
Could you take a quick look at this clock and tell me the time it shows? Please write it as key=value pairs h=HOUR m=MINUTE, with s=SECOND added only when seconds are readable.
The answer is h=1 m=25
